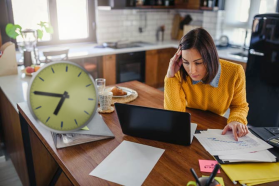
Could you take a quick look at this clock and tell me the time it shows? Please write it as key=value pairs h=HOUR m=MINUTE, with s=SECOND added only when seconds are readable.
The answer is h=6 m=45
